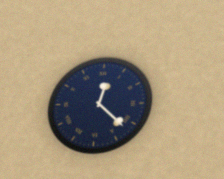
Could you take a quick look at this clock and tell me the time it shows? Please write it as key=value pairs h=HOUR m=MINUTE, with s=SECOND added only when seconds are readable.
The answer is h=12 m=22
